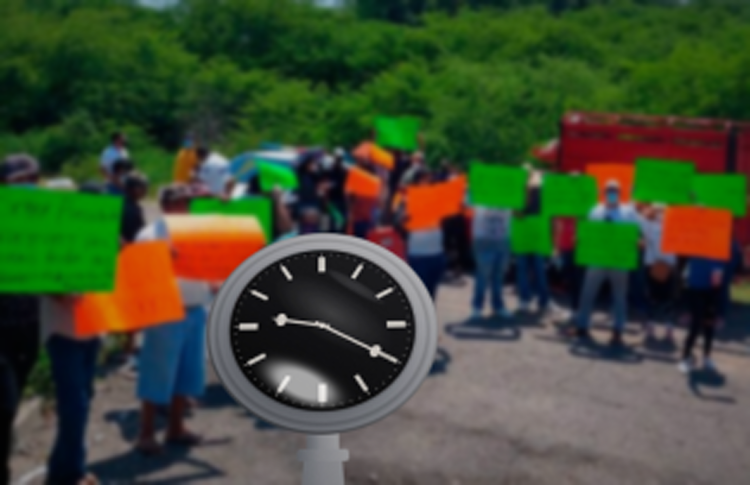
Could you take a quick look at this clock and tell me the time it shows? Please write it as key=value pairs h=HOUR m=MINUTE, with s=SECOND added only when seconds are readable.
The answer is h=9 m=20
